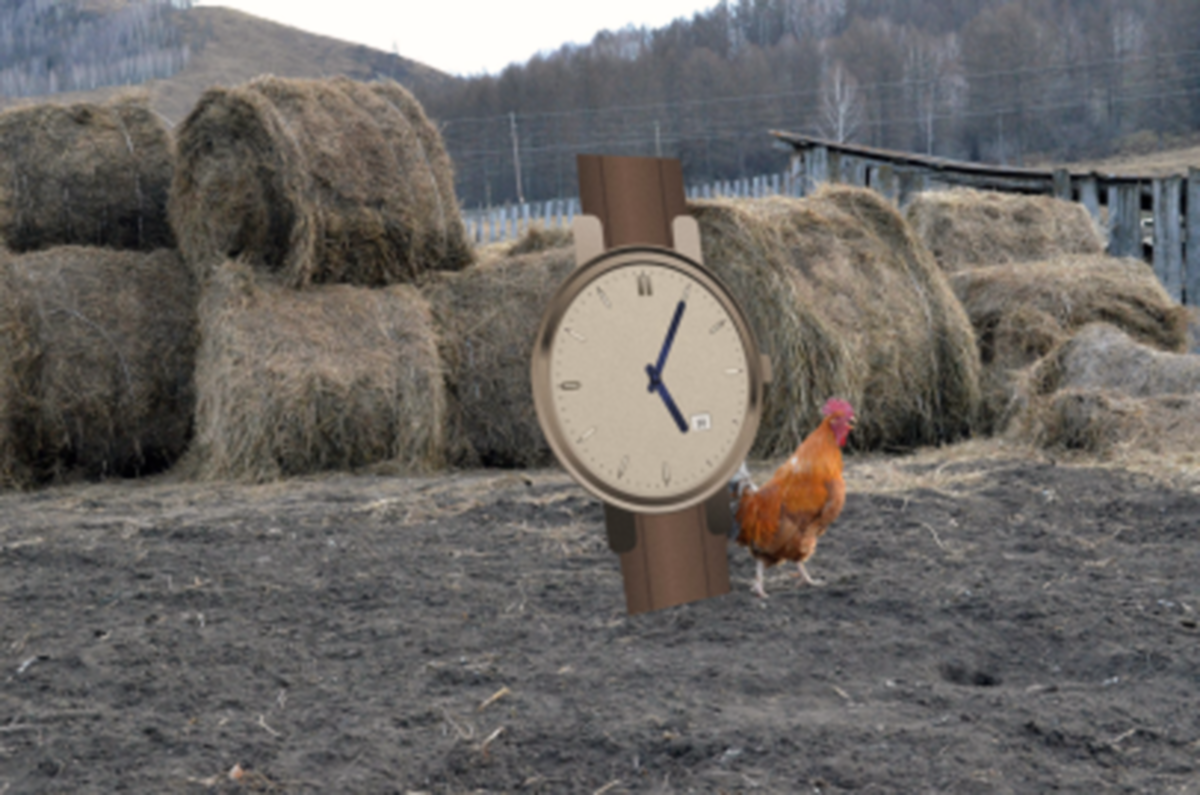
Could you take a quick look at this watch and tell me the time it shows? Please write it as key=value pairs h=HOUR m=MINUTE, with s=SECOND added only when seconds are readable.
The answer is h=5 m=5
